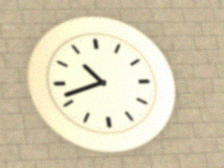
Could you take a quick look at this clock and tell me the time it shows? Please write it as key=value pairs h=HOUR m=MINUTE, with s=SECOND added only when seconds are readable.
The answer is h=10 m=42
